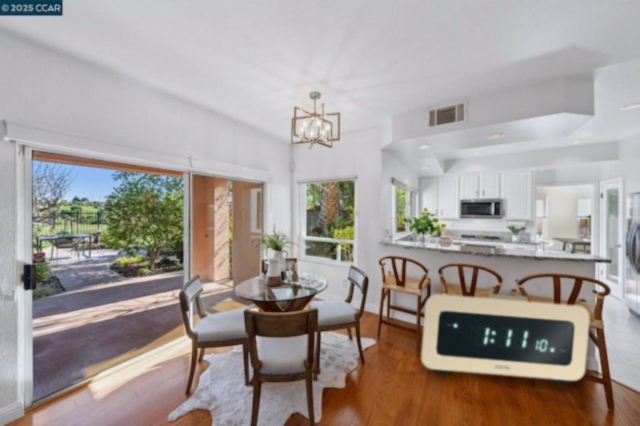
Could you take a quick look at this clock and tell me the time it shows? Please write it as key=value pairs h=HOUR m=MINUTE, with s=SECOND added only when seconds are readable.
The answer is h=1 m=11 s=10
